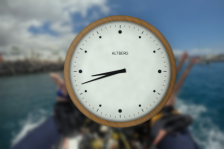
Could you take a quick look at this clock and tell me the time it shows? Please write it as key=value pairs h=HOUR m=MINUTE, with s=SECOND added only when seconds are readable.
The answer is h=8 m=42
